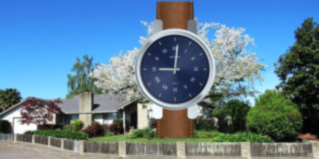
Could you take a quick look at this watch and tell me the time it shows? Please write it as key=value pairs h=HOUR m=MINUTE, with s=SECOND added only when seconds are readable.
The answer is h=9 m=1
